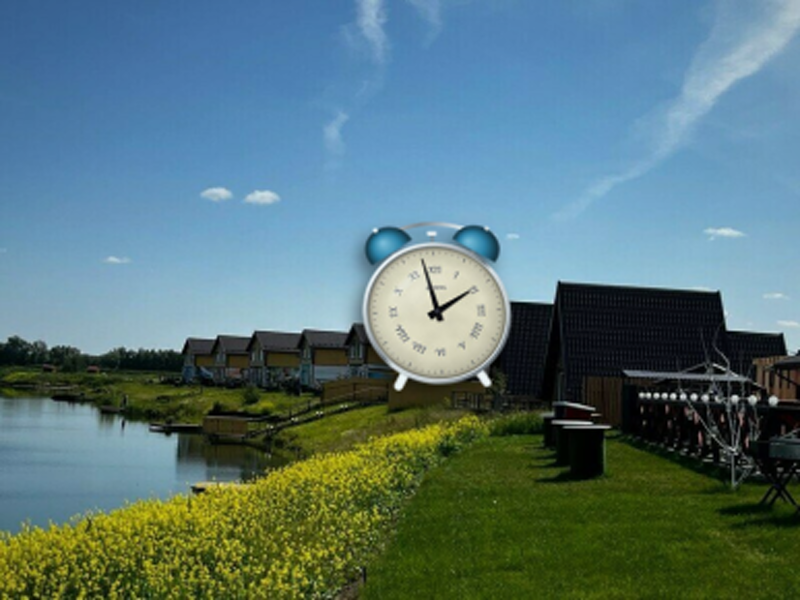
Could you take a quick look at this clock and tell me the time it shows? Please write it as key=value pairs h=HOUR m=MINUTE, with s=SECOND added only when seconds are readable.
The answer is h=1 m=58
